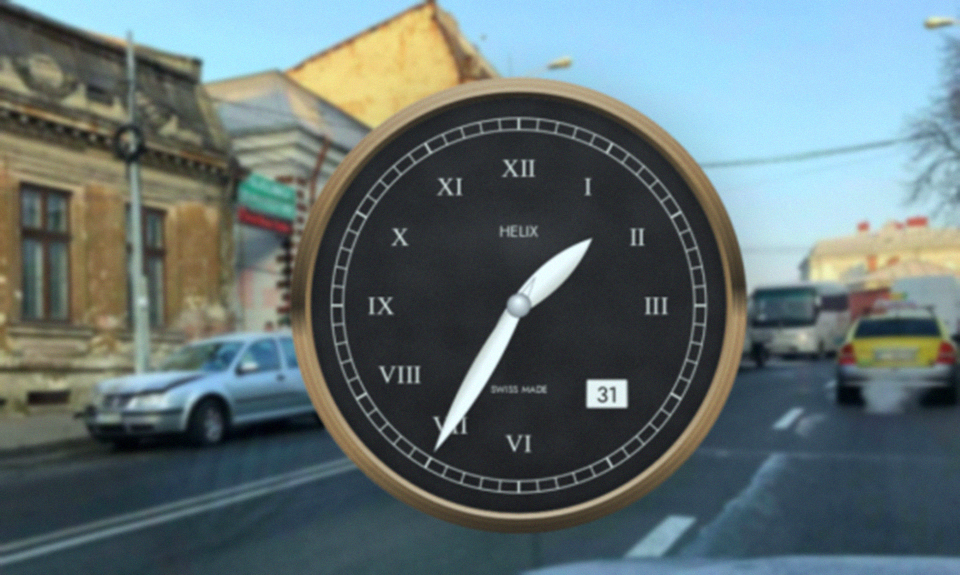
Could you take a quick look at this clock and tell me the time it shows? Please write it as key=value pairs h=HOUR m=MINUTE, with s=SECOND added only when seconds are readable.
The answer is h=1 m=35
